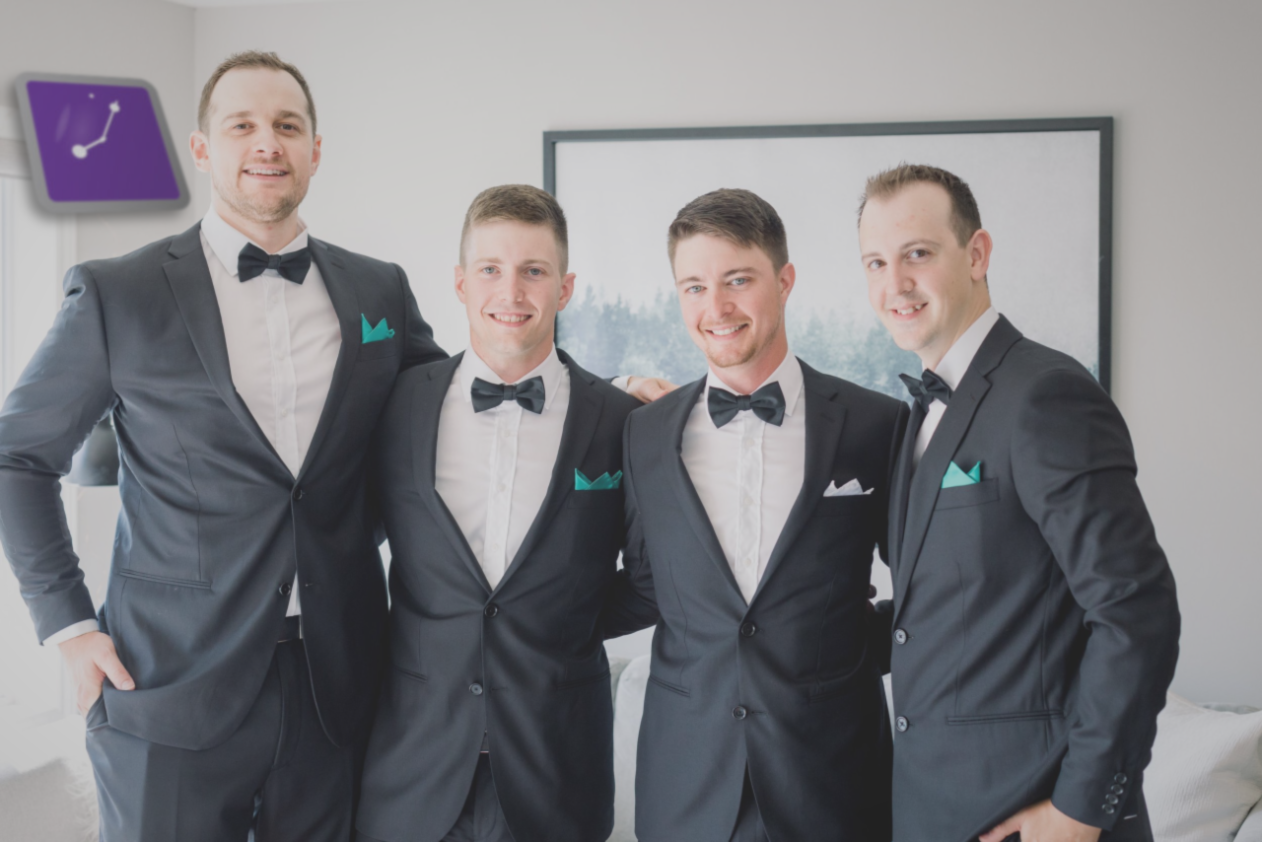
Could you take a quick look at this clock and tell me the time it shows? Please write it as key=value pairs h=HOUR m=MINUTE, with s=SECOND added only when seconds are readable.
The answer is h=8 m=5
